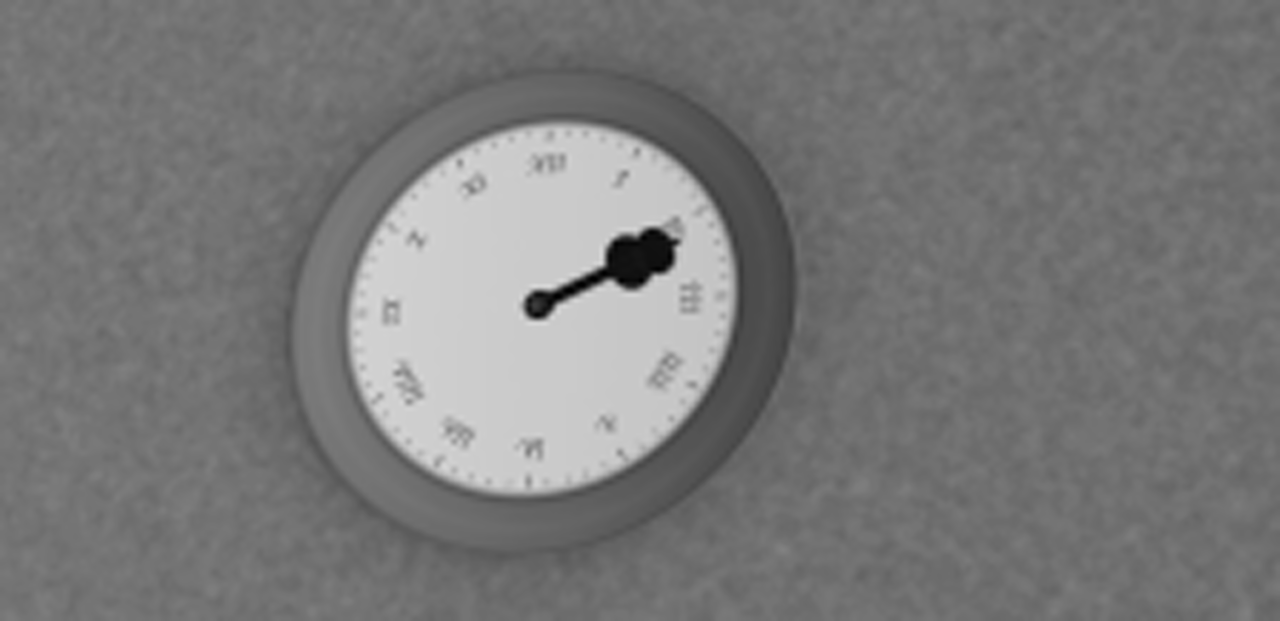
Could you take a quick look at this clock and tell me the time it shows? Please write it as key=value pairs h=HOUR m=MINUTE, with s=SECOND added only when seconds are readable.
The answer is h=2 m=11
